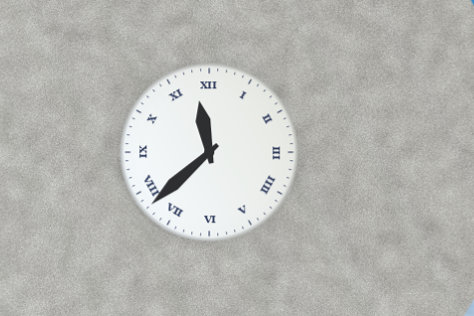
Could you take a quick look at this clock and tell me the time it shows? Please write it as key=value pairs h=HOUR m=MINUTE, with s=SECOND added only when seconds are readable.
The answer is h=11 m=38
